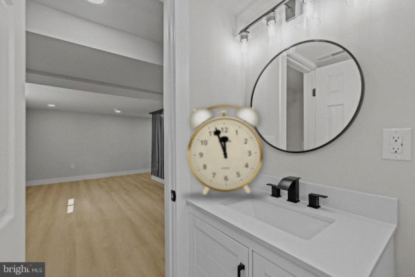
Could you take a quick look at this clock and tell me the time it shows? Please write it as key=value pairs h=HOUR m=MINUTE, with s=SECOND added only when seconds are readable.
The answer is h=11 m=57
